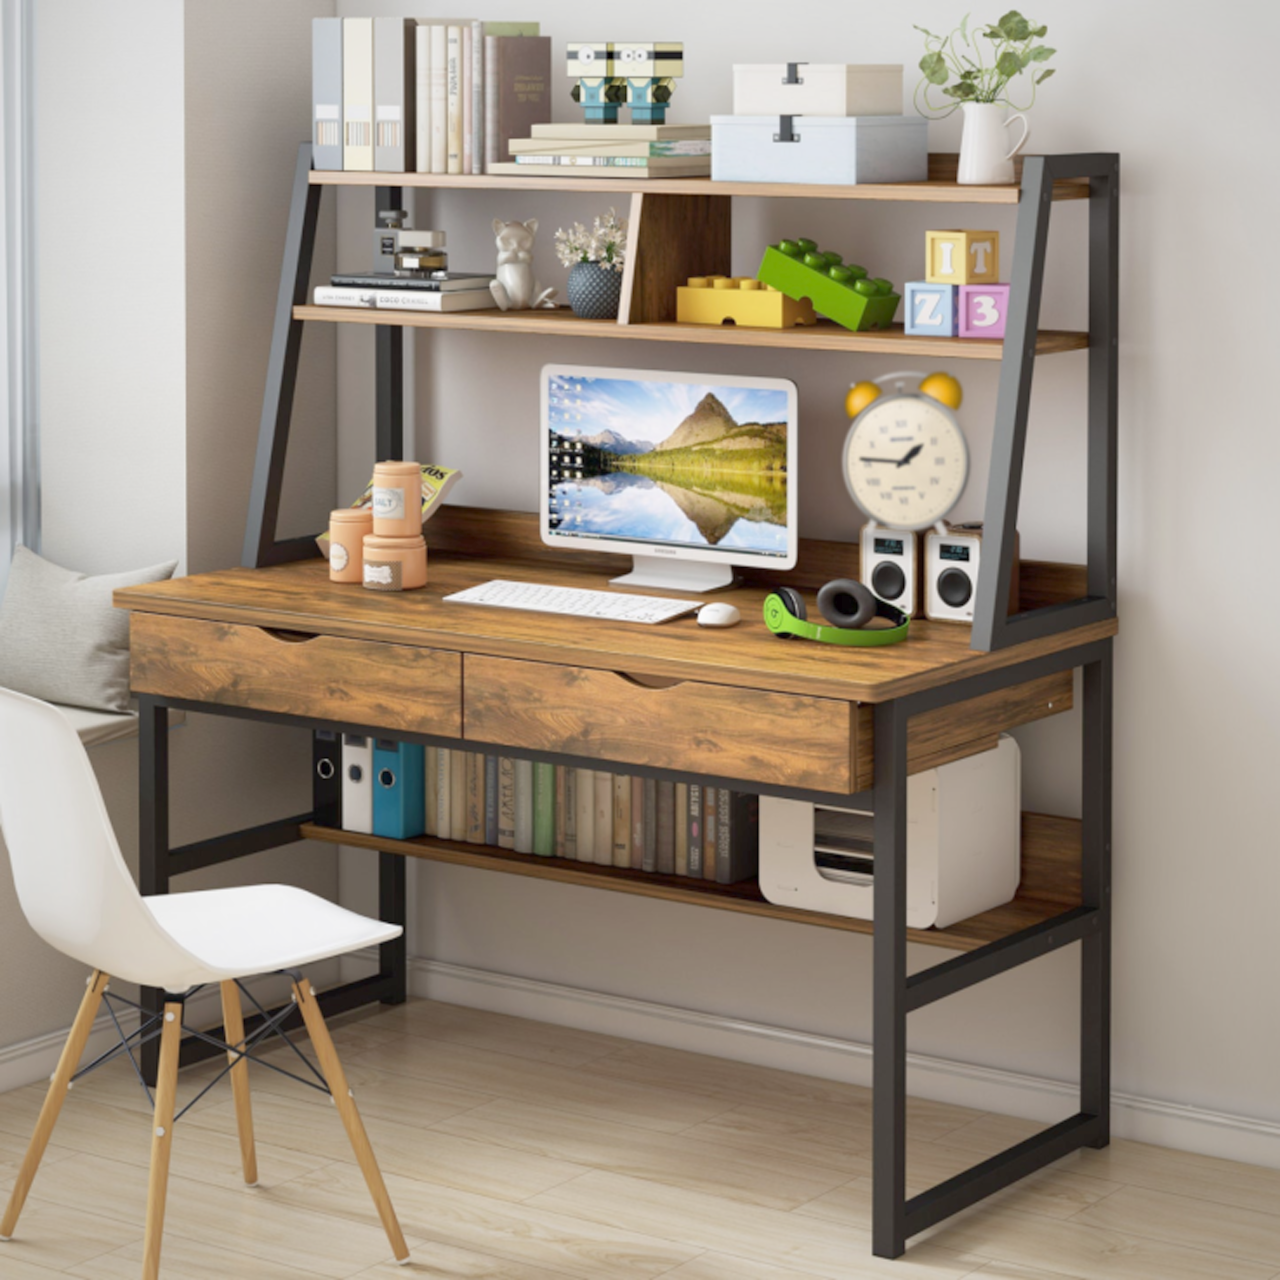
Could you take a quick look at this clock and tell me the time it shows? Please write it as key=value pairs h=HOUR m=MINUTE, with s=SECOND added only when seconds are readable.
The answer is h=1 m=46
